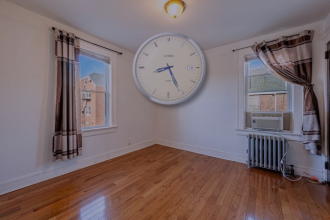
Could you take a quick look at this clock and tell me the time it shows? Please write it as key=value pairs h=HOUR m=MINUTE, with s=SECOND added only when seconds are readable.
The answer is h=8 m=26
